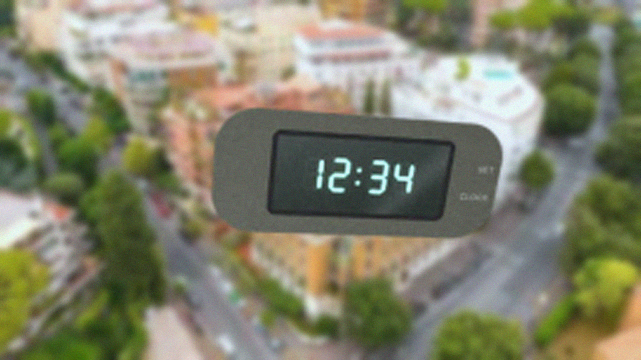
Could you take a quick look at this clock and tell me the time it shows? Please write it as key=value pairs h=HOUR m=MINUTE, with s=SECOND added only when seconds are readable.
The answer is h=12 m=34
